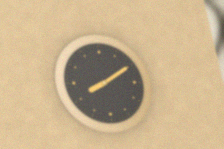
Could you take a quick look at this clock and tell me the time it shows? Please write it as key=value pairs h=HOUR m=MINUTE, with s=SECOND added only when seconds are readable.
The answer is h=8 m=10
